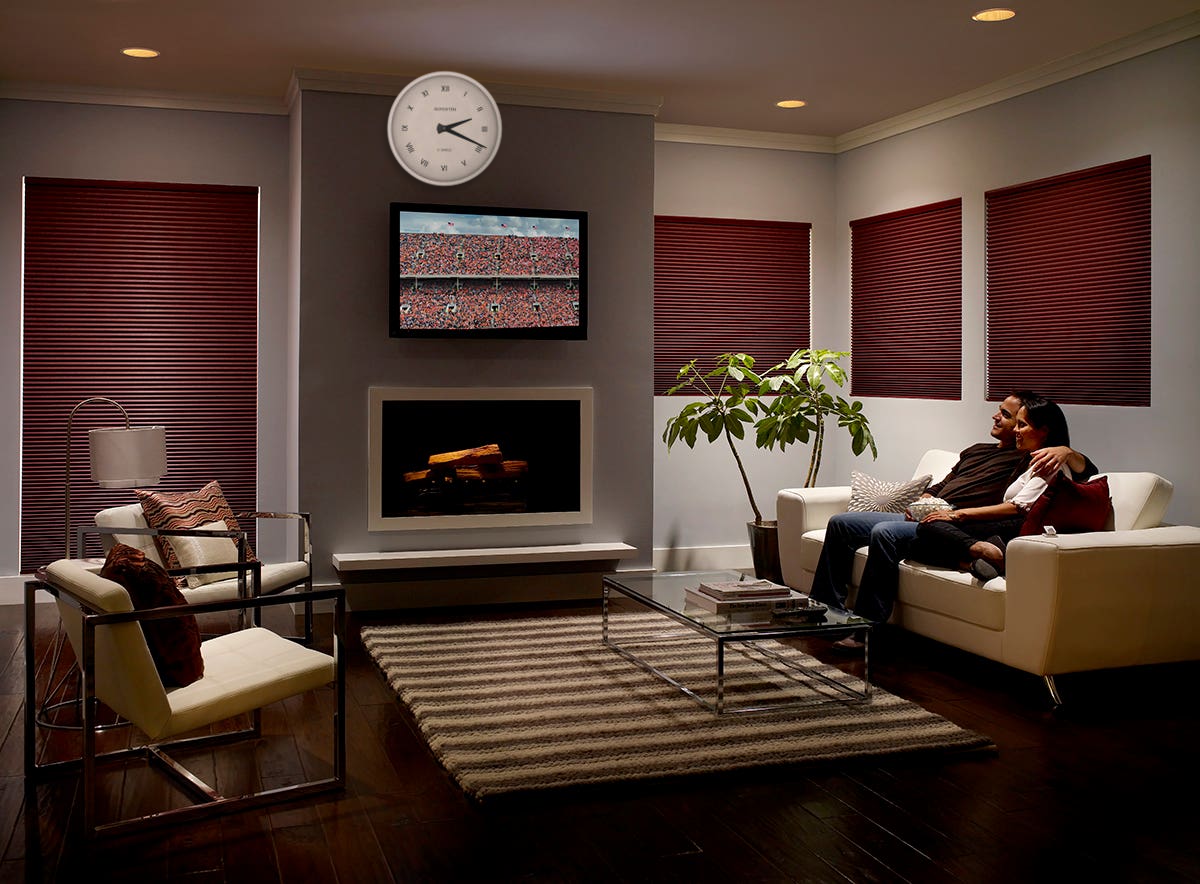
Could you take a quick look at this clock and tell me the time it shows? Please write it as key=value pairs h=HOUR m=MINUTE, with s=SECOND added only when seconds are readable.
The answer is h=2 m=19
